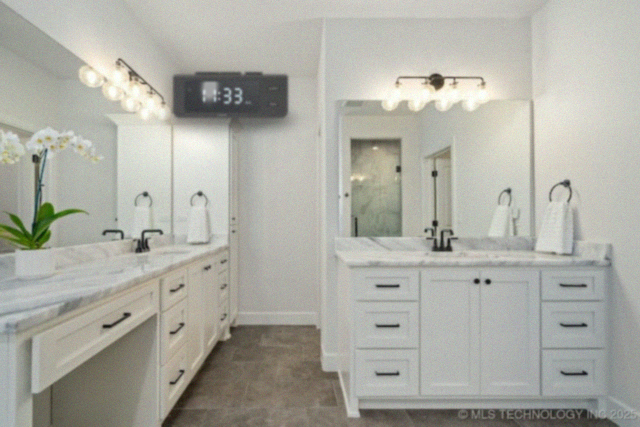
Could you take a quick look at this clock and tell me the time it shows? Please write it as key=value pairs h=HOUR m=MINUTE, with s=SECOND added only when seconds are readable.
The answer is h=11 m=33
